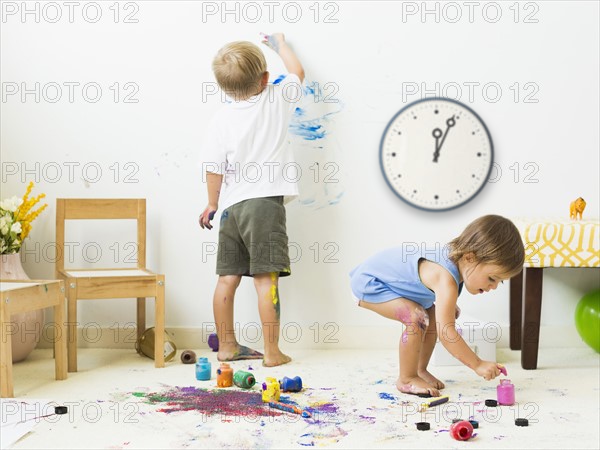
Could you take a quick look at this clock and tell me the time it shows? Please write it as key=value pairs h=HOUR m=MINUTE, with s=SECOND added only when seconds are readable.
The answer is h=12 m=4
